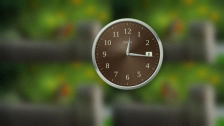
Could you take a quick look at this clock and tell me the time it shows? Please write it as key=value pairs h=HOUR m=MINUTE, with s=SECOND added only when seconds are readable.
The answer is h=12 m=16
